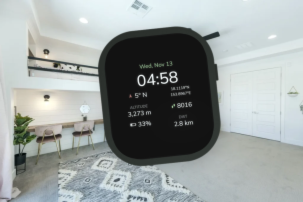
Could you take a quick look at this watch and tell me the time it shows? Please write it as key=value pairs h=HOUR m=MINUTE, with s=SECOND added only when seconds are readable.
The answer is h=4 m=58
